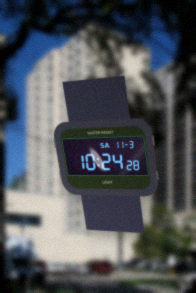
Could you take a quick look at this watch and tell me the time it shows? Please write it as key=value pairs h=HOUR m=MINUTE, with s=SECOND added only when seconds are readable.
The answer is h=10 m=24 s=28
